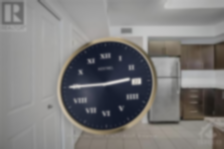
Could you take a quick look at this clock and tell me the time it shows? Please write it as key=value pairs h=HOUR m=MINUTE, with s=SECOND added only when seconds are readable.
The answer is h=2 m=45
